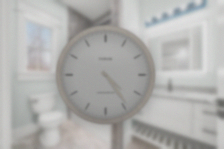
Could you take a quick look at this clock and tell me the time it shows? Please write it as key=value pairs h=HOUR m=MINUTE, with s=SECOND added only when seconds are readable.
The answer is h=4 m=24
